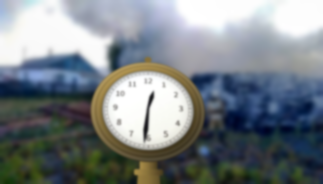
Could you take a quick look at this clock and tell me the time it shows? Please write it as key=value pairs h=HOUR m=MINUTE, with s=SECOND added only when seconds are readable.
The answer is h=12 m=31
